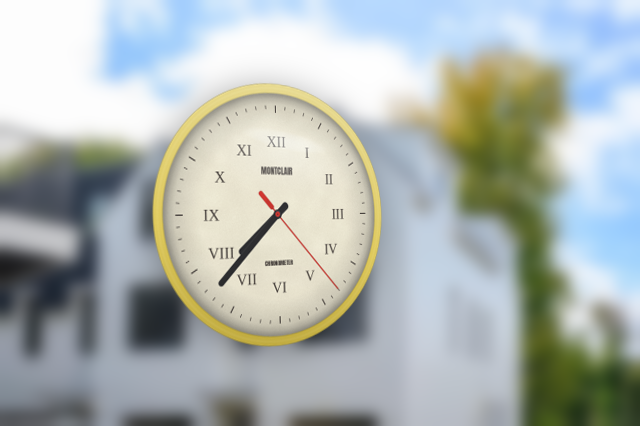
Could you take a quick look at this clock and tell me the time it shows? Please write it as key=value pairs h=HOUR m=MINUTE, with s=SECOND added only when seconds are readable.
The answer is h=7 m=37 s=23
